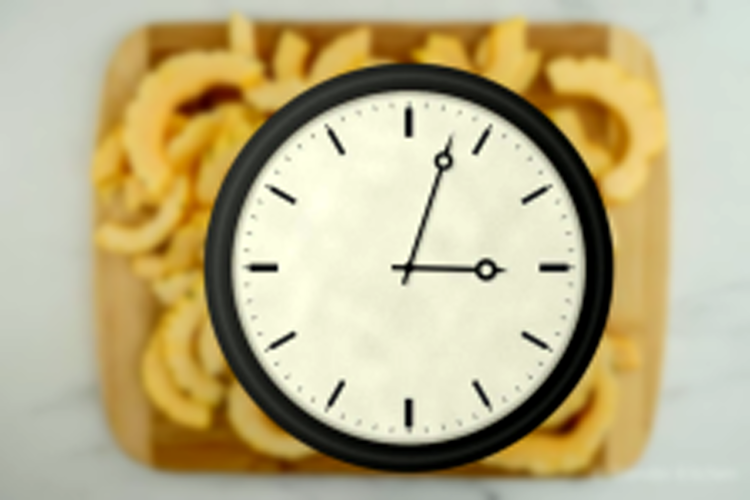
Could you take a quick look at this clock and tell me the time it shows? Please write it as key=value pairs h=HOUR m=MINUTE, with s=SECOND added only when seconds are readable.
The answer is h=3 m=3
